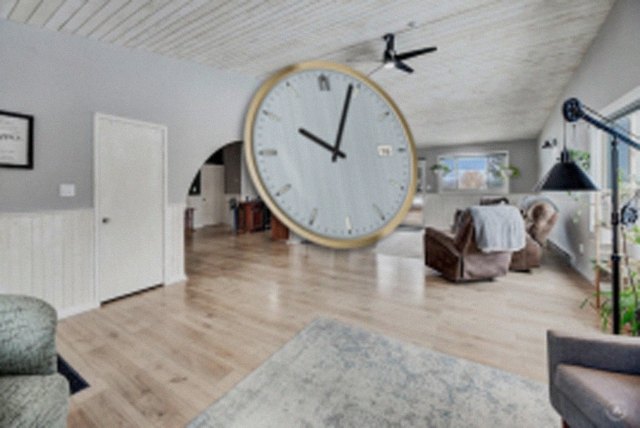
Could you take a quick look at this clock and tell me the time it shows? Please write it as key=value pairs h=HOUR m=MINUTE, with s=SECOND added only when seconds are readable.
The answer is h=10 m=4
